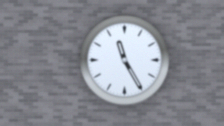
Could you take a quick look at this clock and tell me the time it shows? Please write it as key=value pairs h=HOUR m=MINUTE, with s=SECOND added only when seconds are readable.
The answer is h=11 m=25
